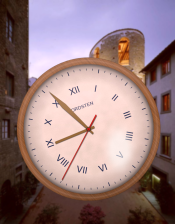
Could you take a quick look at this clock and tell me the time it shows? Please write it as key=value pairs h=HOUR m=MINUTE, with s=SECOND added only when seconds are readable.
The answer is h=8 m=55 s=38
